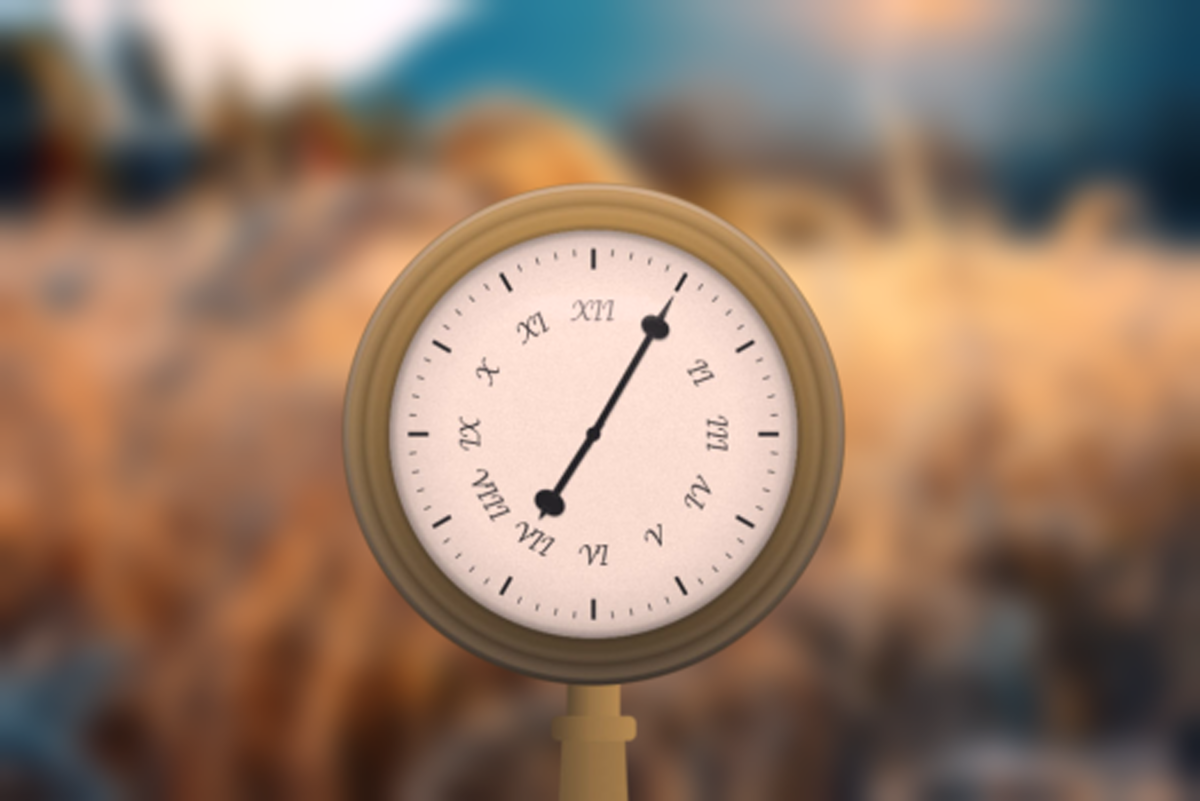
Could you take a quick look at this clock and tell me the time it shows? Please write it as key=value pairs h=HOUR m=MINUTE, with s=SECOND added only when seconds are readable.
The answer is h=7 m=5
